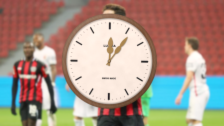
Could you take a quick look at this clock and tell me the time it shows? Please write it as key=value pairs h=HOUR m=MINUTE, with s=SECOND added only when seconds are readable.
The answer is h=12 m=6
